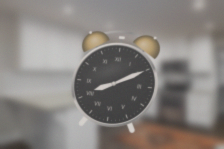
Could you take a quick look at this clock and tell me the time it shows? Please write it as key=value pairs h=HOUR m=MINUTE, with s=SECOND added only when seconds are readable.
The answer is h=8 m=10
